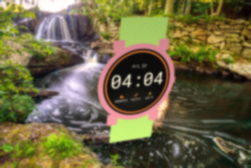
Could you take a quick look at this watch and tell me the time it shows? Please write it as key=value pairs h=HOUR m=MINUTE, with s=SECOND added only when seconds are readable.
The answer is h=4 m=4
